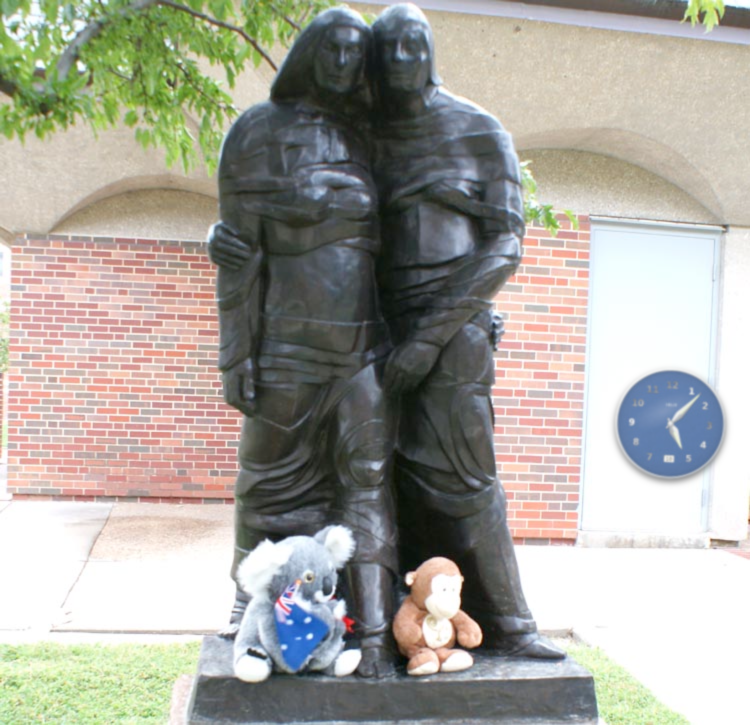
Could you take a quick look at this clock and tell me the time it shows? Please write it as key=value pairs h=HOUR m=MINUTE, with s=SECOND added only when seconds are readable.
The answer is h=5 m=7
